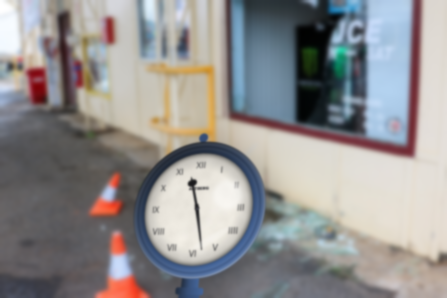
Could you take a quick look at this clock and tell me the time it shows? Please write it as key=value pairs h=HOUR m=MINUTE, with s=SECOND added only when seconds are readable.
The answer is h=11 m=28
